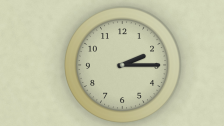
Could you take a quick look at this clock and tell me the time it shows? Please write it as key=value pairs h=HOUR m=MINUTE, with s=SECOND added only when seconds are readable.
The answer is h=2 m=15
